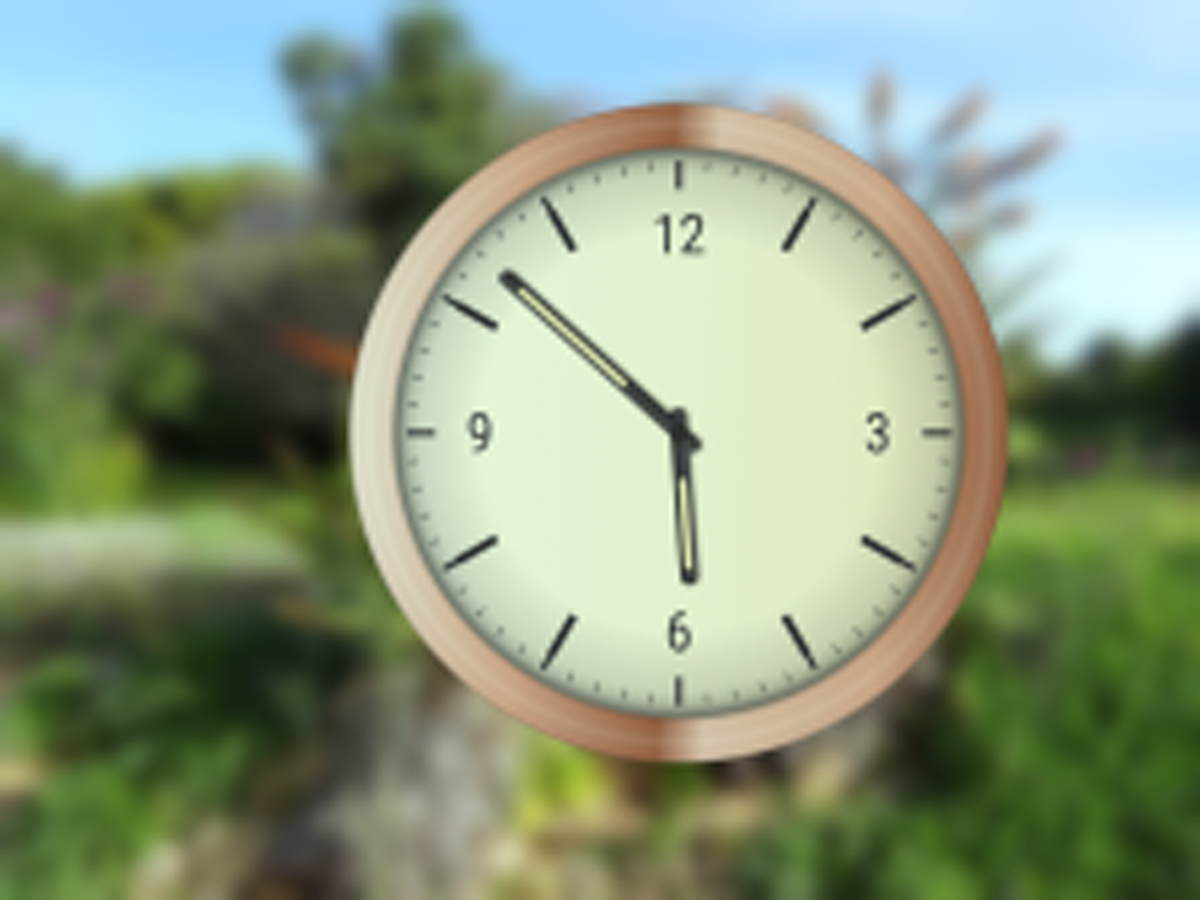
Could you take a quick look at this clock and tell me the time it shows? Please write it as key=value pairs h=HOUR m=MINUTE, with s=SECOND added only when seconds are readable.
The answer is h=5 m=52
